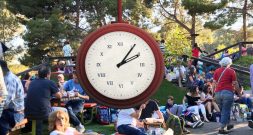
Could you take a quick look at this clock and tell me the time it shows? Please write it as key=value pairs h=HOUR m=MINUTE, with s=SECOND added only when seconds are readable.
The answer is h=2 m=6
